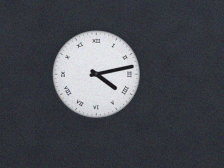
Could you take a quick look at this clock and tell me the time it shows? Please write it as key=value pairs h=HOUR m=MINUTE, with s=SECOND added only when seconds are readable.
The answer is h=4 m=13
